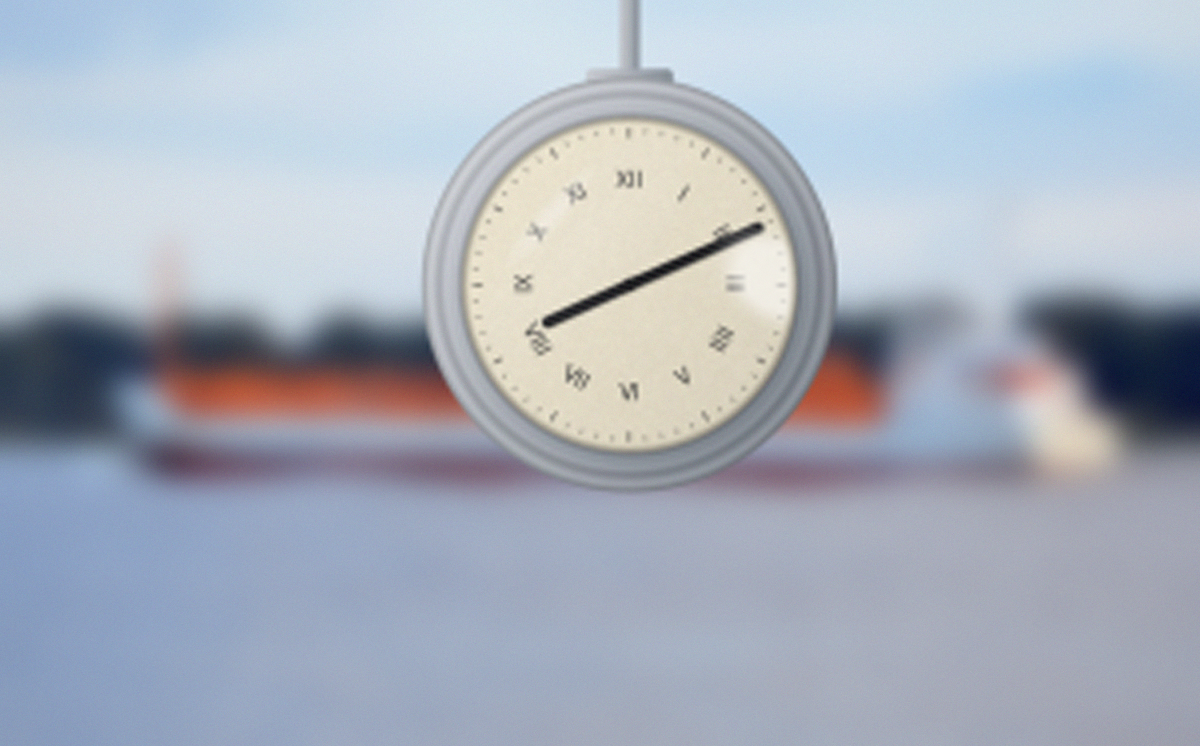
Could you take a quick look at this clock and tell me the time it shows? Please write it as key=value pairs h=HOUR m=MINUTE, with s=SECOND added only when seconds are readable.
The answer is h=8 m=11
